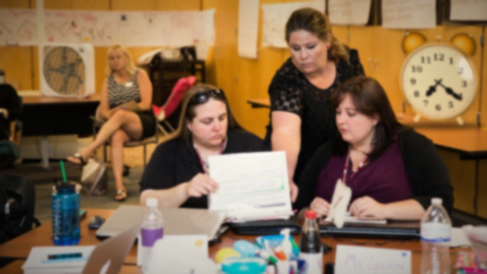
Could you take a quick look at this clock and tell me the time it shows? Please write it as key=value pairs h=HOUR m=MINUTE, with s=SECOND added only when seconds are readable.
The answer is h=7 m=21
